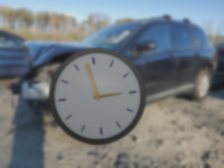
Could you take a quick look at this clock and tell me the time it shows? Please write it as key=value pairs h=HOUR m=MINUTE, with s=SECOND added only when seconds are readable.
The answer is h=2 m=58
